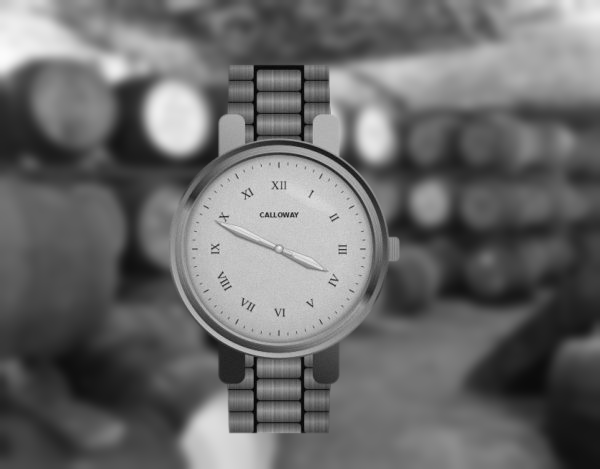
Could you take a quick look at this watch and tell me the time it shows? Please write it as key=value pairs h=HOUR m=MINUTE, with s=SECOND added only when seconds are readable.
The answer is h=3 m=49
